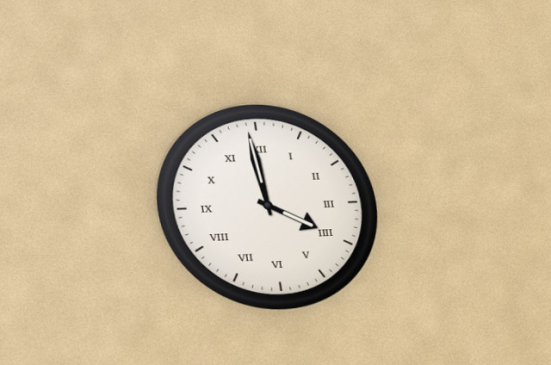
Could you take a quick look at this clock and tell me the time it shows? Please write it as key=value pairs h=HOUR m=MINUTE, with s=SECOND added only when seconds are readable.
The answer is h=3 m=59
